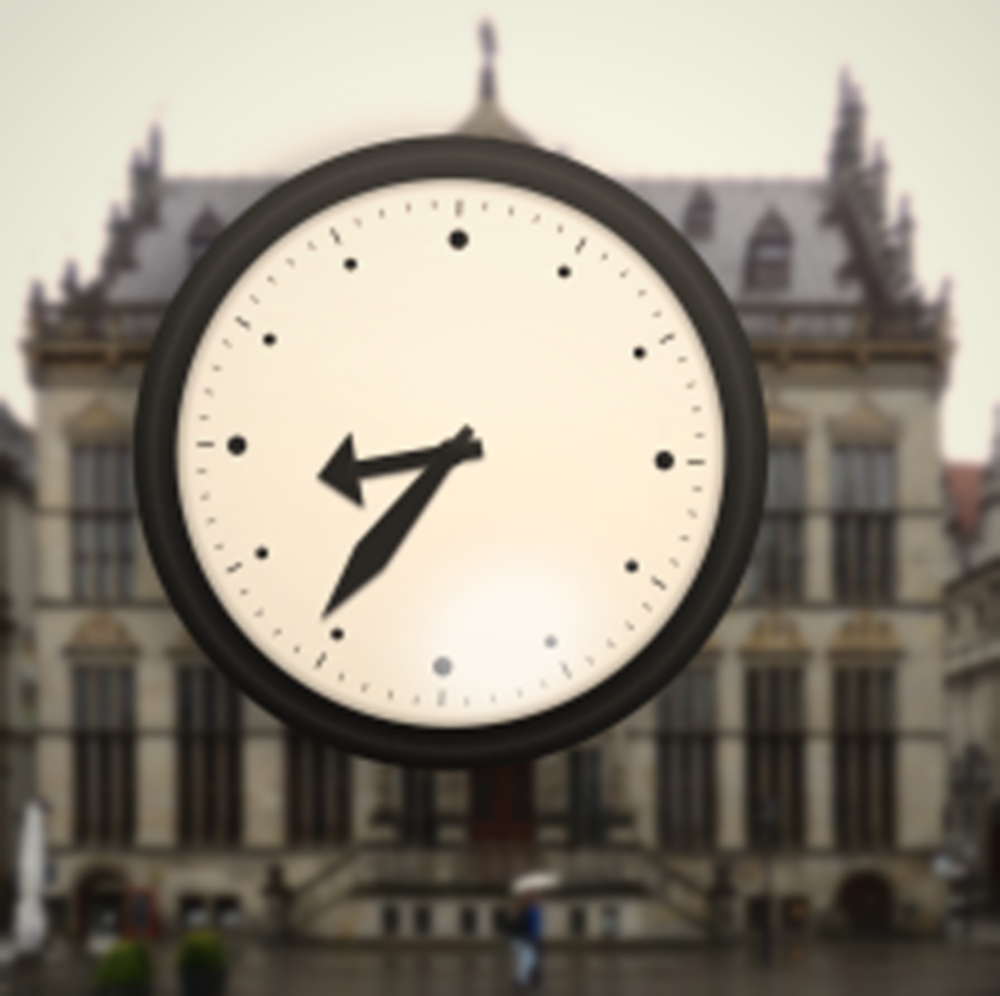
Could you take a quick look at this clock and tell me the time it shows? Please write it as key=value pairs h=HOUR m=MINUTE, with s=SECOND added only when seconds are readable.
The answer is h=8 m=36
